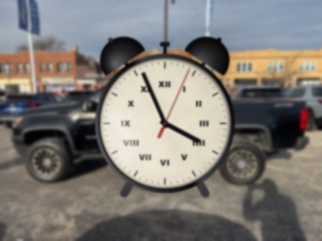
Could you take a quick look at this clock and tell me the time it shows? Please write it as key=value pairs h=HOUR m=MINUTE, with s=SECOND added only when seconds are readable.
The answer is h=3 m=56 s=4
